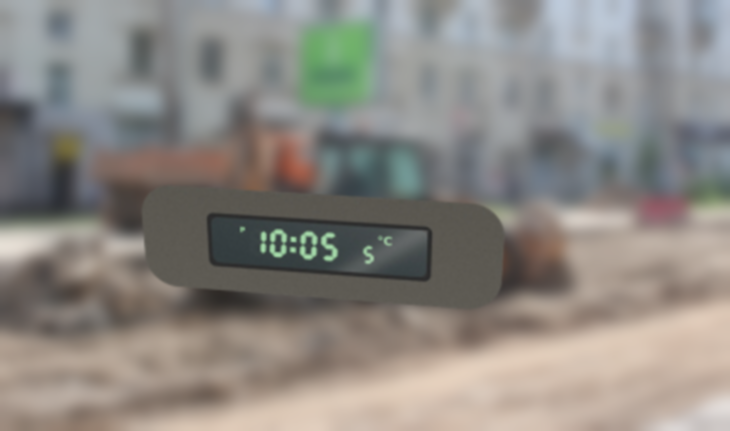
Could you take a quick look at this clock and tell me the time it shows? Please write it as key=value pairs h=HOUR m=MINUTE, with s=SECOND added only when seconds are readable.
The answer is h=10 m=5
